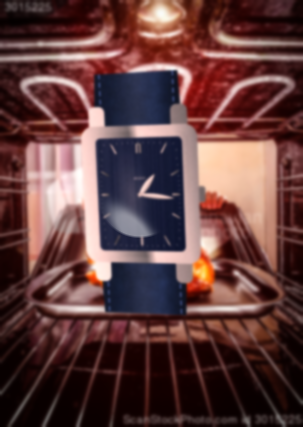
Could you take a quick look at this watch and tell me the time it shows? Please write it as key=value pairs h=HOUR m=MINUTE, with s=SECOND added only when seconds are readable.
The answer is h=1 m=16
